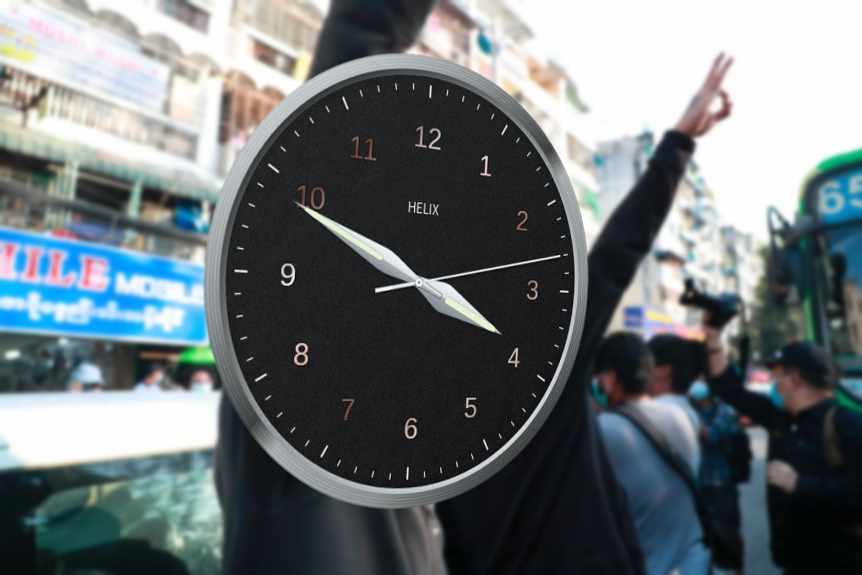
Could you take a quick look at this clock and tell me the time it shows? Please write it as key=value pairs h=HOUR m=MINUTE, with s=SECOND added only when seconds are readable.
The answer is h=3 m=49 s=13
